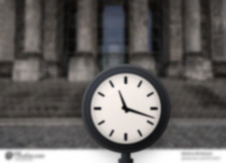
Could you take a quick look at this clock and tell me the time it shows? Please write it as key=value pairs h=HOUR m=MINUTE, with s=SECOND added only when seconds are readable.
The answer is h=11 m=18
